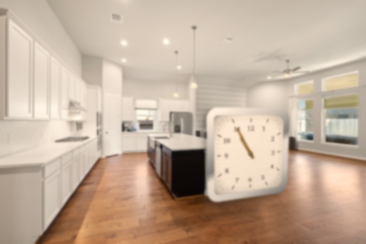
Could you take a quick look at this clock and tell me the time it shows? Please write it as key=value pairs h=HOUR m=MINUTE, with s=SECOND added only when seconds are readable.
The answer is h=10 m=55
